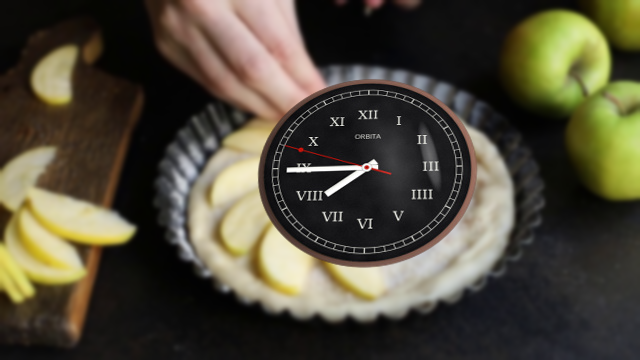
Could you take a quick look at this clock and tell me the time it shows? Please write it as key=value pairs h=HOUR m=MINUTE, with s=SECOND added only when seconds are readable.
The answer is h=7 m=44 s=48
